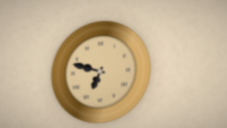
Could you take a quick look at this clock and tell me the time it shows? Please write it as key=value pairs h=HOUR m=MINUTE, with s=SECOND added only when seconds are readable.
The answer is h=6 m=48
